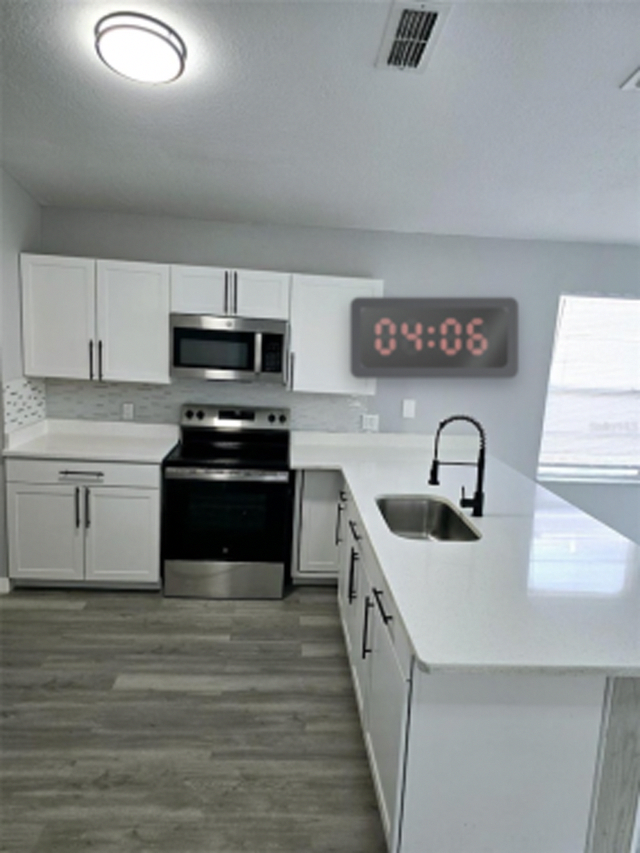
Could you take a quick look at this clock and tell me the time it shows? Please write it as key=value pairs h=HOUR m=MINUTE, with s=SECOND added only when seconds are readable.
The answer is h=4 m=6
